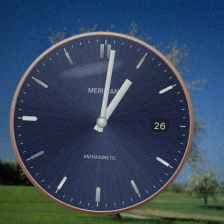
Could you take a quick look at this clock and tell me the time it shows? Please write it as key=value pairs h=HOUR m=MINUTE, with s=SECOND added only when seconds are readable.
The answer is h=1 m=1
